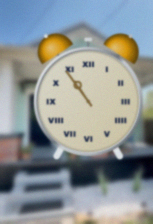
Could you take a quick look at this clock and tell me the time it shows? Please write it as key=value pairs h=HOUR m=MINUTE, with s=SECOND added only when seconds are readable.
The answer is h=10 m=54
